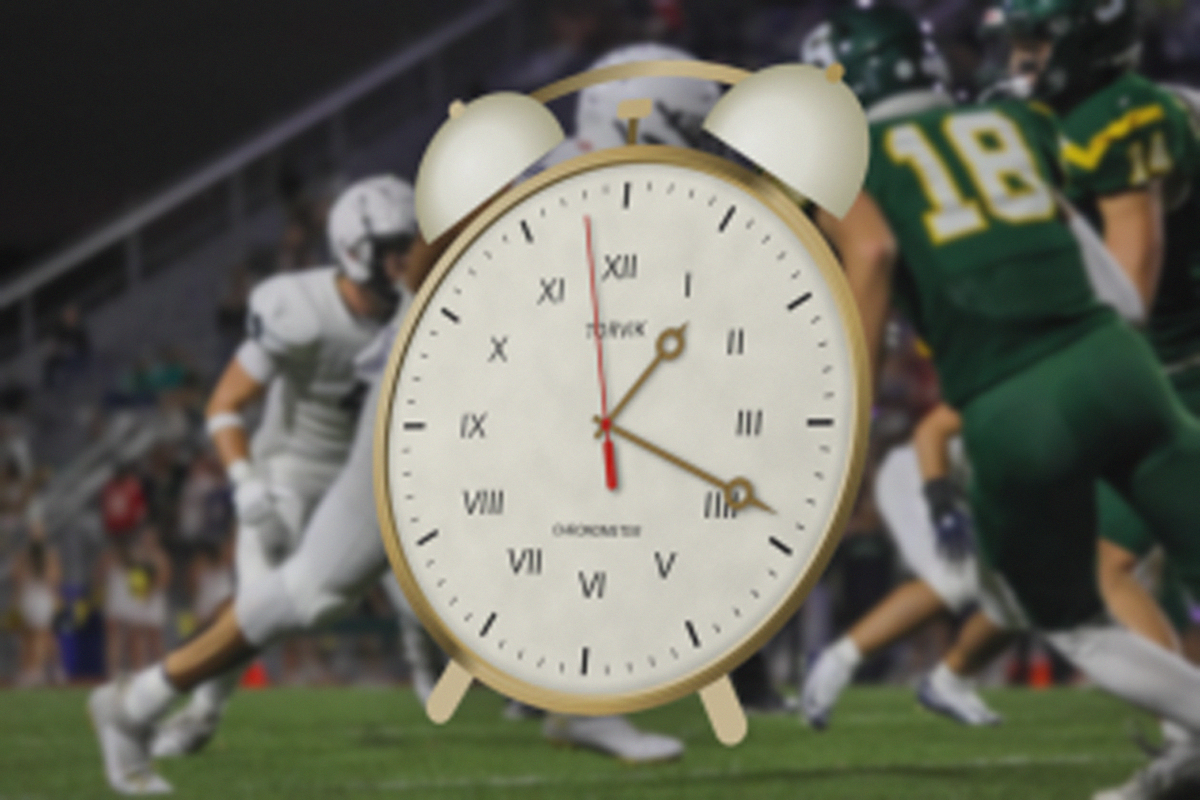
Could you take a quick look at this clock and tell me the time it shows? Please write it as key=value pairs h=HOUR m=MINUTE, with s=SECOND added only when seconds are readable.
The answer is h=1 m=18 s=58
